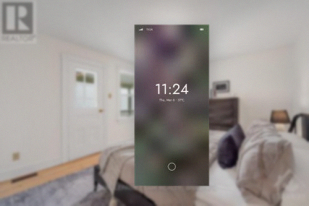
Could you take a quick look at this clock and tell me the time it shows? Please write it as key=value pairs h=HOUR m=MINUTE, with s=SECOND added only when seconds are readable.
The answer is h=11 m=24
